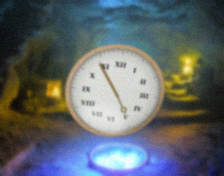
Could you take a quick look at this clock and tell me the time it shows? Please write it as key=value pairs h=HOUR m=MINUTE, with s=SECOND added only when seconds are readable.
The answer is h=4 m=54
